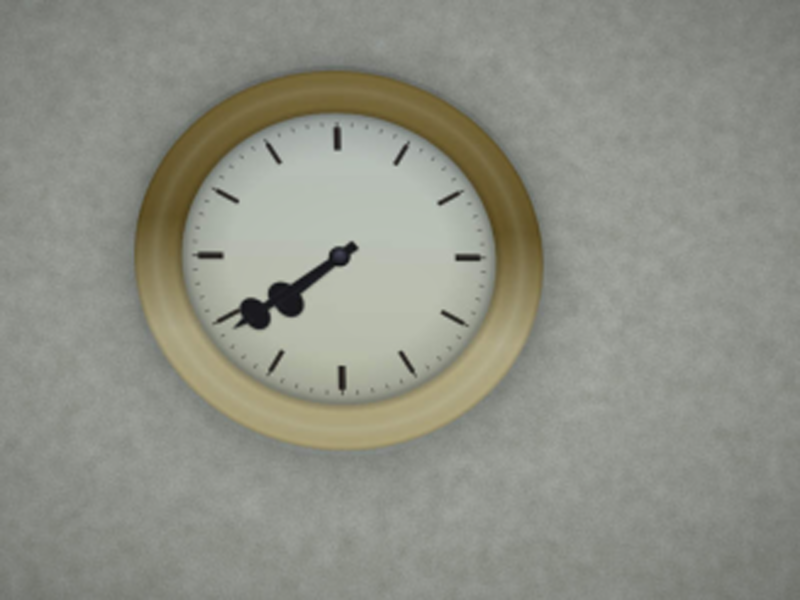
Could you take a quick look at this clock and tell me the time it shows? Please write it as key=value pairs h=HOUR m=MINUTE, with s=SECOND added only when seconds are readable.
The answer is h=7 m=39
